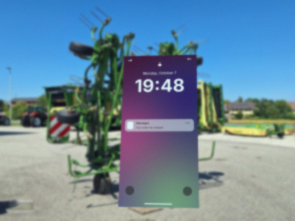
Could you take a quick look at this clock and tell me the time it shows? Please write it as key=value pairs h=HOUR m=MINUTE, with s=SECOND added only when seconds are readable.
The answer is h=19 m=48
